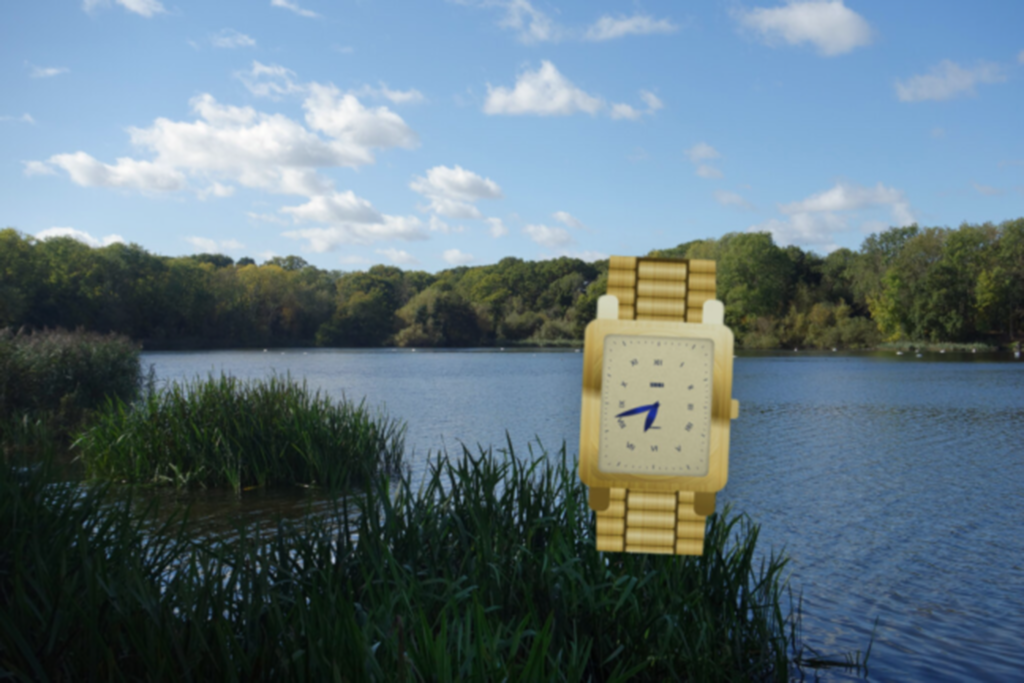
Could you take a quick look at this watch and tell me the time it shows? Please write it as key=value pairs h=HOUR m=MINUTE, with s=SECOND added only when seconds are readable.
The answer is h=6 m=42
